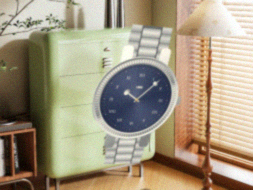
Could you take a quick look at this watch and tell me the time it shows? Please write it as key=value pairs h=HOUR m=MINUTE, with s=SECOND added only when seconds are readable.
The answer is h=10 m=7
